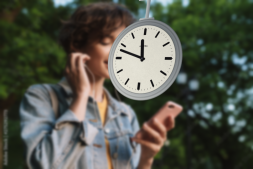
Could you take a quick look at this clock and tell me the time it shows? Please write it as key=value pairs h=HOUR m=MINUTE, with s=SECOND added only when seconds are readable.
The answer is h=11 m=48
